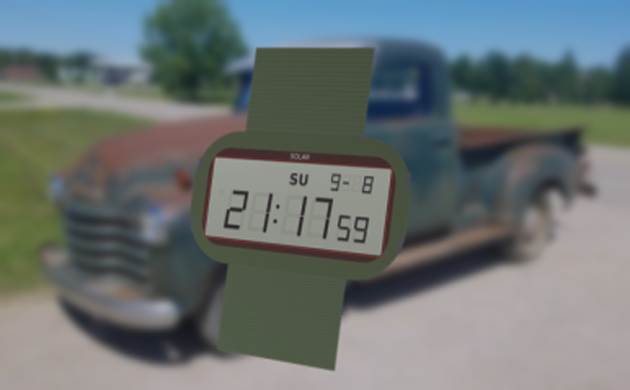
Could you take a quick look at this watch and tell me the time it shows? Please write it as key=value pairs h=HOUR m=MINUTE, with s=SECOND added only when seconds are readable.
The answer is h=21 m=17 s=59
